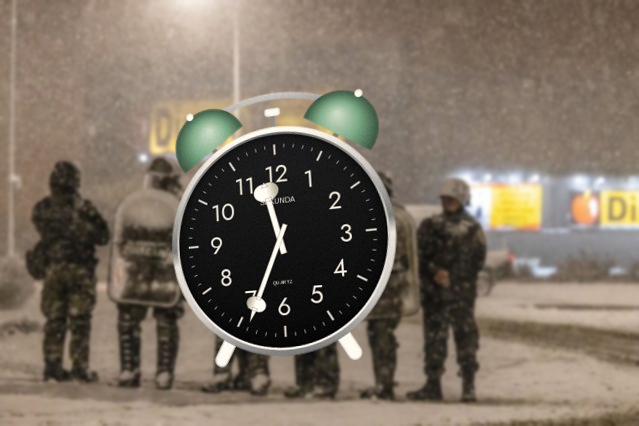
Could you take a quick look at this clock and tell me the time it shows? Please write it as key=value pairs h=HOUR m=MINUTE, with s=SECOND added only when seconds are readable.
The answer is h=11 m=34
